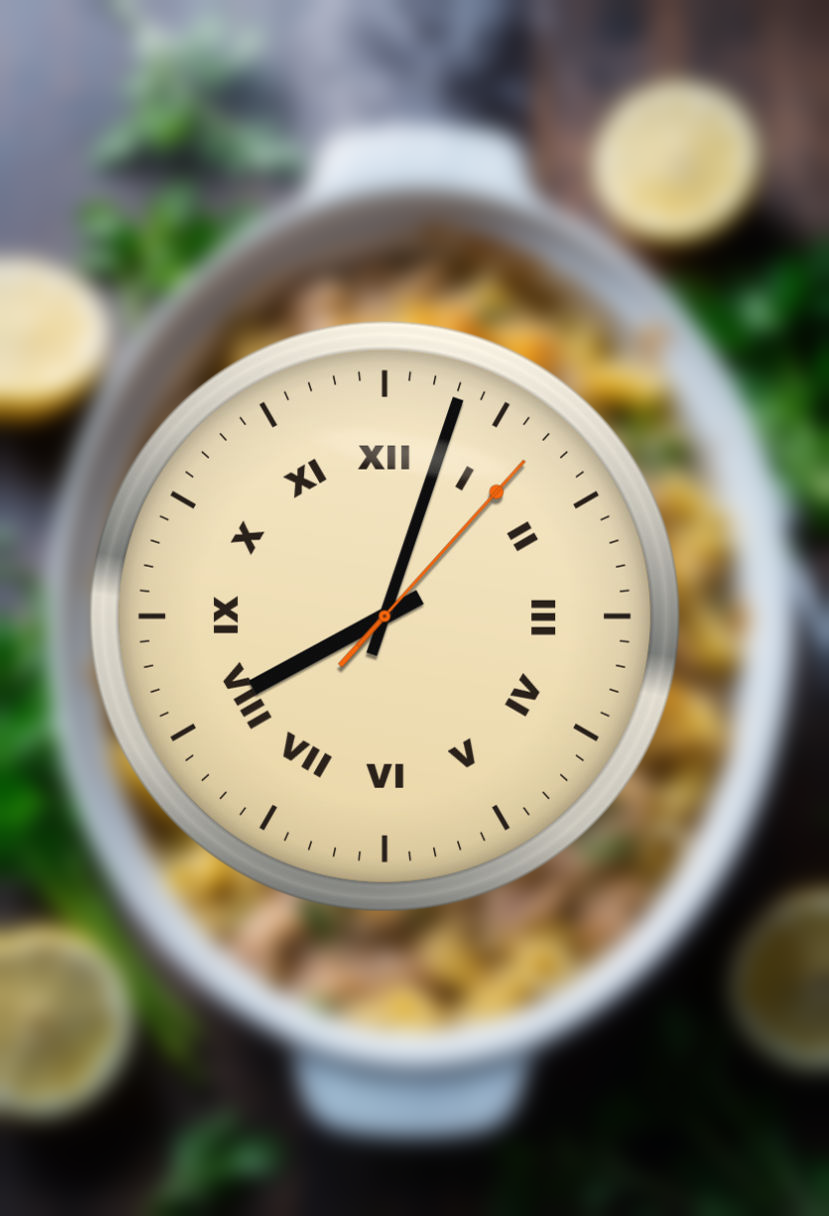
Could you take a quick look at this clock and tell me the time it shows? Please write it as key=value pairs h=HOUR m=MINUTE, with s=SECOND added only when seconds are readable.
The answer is h=8 m=3 s=7
